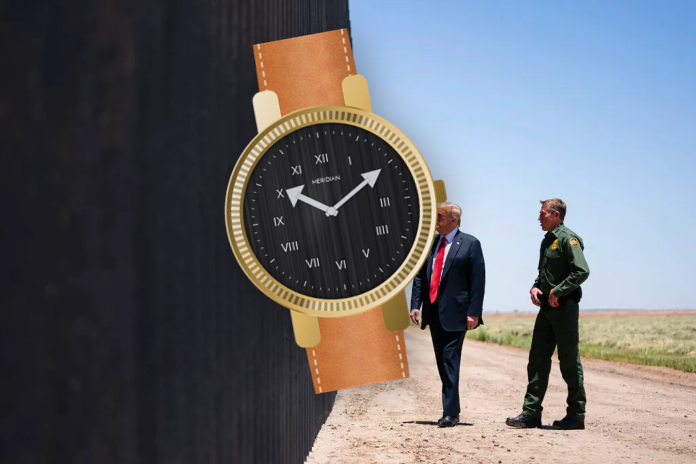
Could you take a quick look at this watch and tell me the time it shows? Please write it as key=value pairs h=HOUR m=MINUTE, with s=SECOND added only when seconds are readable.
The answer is h=10 m=10
